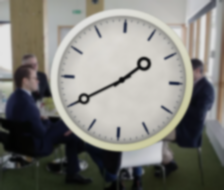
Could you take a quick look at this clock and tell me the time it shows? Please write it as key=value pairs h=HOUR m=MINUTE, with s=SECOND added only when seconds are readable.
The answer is h=1 m=40
